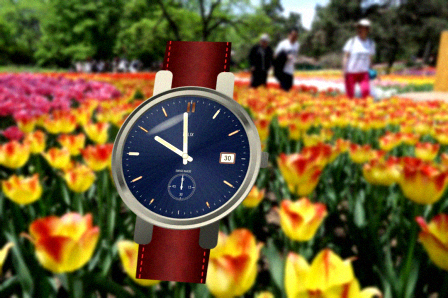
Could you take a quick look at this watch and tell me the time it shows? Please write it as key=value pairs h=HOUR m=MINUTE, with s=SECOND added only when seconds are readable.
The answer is h=9 m=59
